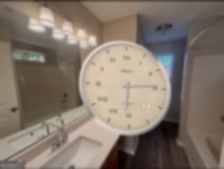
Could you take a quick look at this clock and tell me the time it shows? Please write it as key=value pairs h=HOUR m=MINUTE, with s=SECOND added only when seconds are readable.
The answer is h=6 m=14
